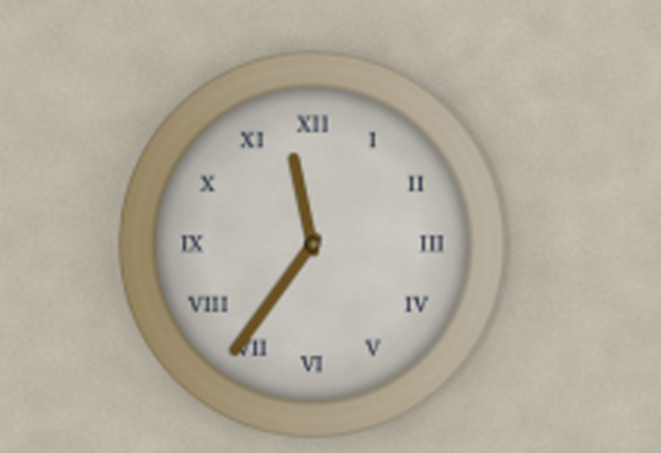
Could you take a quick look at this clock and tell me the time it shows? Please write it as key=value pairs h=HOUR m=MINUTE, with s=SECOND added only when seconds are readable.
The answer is h=11 m=36
